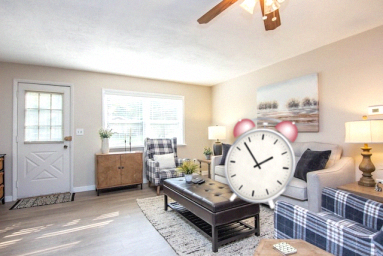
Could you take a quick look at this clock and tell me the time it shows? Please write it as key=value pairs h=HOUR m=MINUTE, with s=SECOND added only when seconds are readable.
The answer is h=1 m=53
